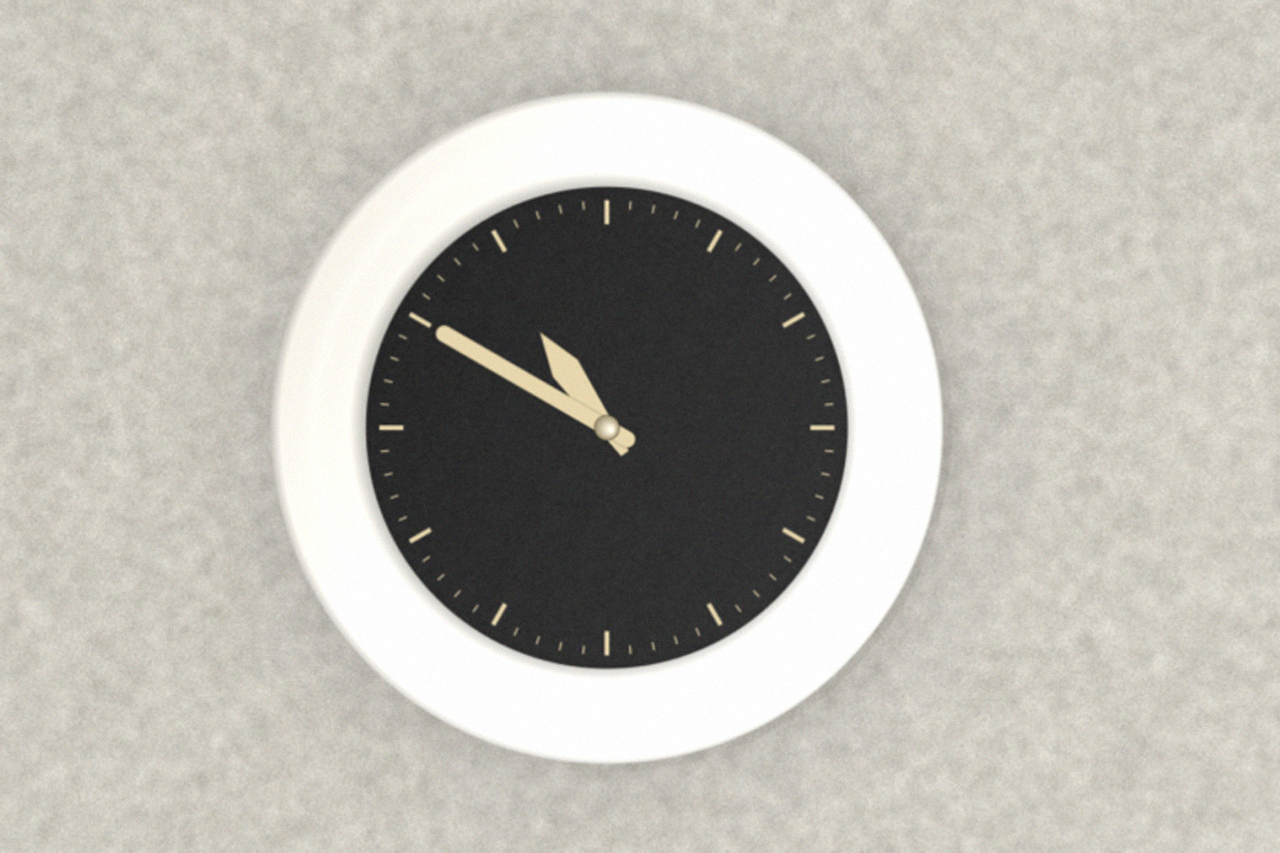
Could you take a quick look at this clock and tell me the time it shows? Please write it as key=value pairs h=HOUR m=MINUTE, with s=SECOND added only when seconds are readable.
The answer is h=10 m=50
